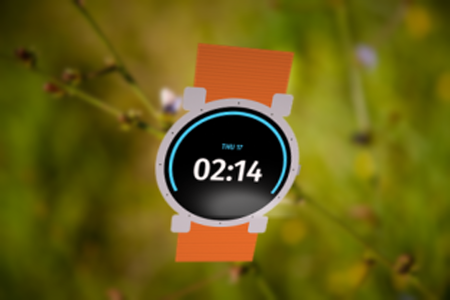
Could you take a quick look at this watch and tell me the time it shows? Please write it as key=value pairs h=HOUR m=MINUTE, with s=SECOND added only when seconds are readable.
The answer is h=2 m=14
